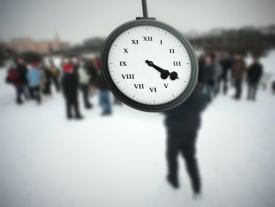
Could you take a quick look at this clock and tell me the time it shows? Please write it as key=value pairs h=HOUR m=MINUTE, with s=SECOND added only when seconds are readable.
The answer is h=4 m=20
